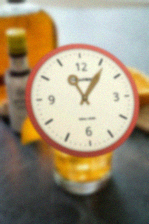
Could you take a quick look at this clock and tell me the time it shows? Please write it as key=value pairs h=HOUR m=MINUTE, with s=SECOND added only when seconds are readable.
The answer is h=11 m=6
